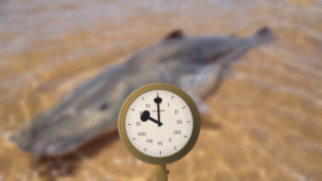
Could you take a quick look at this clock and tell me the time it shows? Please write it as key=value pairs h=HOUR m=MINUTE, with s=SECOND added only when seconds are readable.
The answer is h=10 m=0
